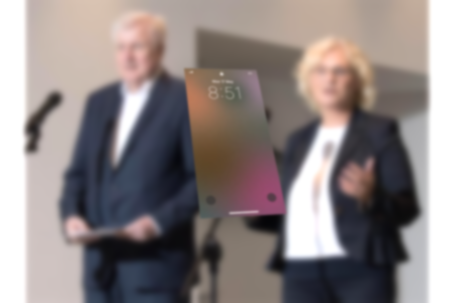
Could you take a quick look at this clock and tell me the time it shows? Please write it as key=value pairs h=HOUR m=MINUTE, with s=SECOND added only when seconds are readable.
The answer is h=8 m=51
